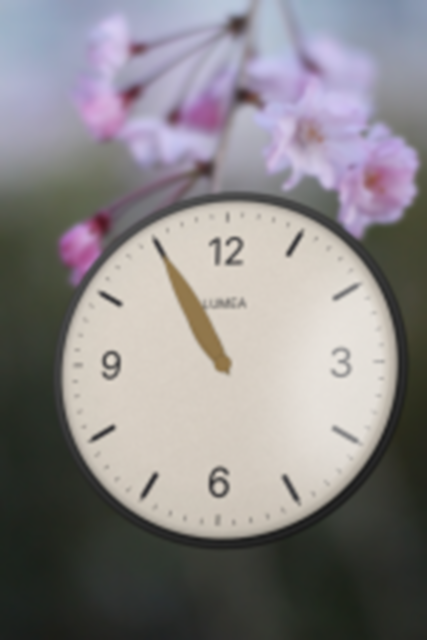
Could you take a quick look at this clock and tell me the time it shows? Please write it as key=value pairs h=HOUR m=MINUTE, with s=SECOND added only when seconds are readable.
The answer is h=10 m=55
